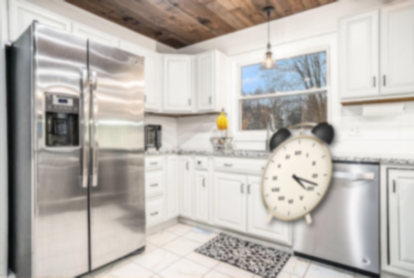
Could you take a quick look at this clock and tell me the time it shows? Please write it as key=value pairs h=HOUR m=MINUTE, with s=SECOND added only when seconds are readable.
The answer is h=4 m=18
